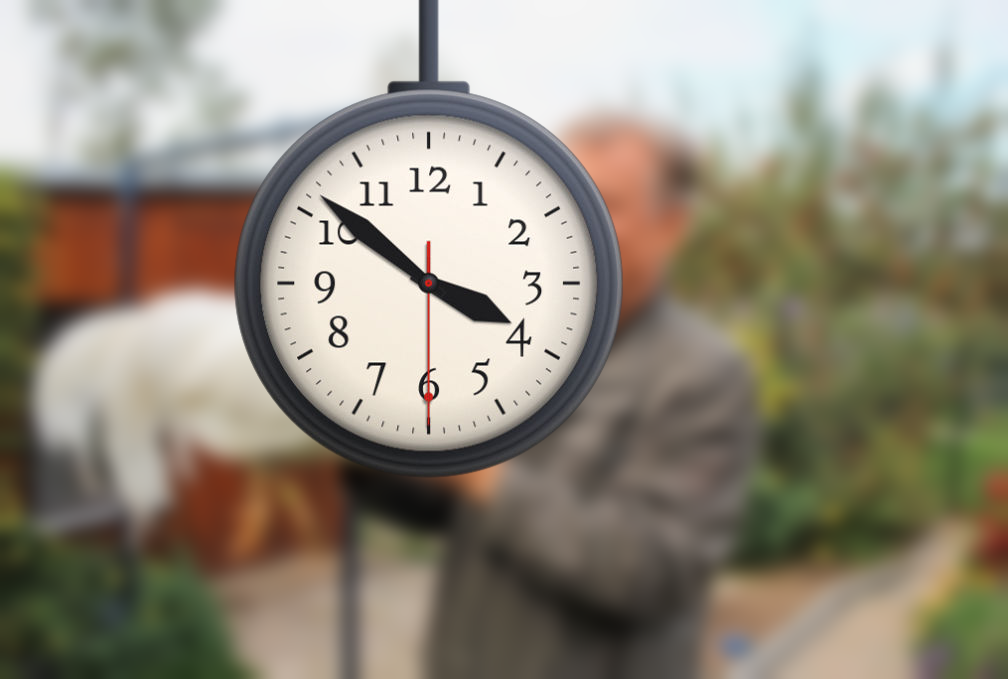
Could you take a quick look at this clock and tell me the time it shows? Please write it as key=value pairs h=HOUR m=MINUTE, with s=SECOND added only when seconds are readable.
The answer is h=3 m=51 s=30
